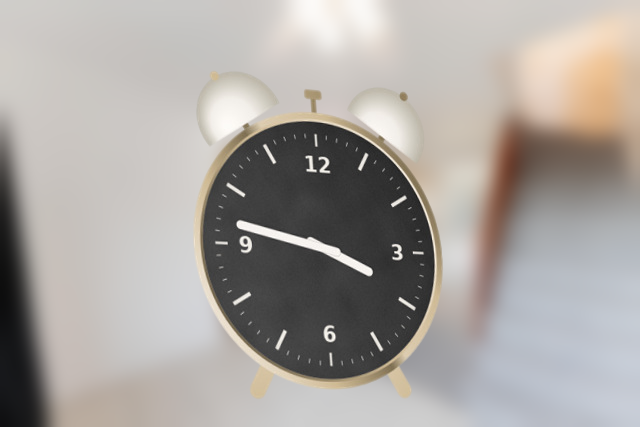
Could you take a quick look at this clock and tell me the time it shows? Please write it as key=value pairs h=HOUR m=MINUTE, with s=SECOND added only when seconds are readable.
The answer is h=3 m=47
